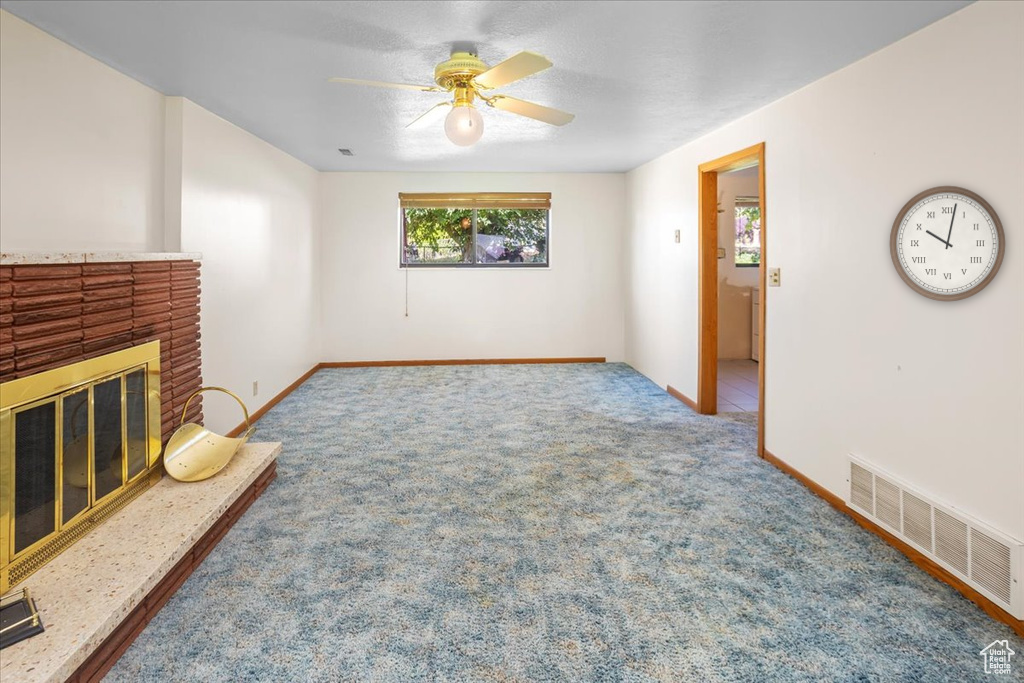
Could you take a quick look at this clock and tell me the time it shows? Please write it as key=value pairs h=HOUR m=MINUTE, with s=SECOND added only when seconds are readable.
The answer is h=10 m=2
